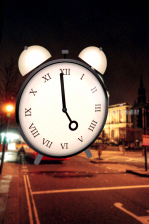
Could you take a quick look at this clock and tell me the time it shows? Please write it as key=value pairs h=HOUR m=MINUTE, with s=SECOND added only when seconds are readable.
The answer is h=4 m=59
